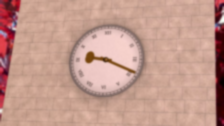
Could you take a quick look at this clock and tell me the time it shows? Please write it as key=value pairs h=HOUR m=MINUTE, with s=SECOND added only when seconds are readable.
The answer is h=9 m=19
